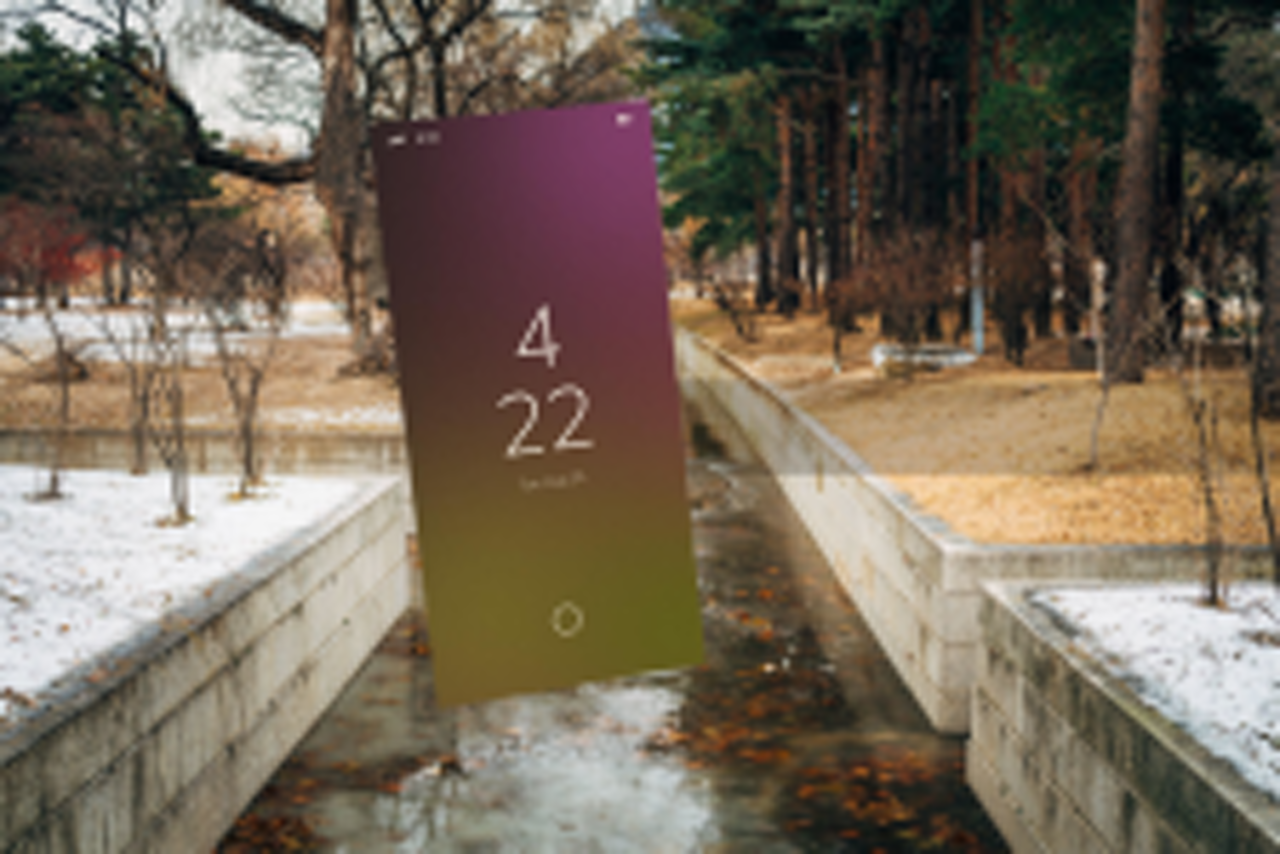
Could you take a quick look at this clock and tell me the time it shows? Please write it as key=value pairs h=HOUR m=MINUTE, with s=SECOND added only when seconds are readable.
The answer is h=4 m=22
